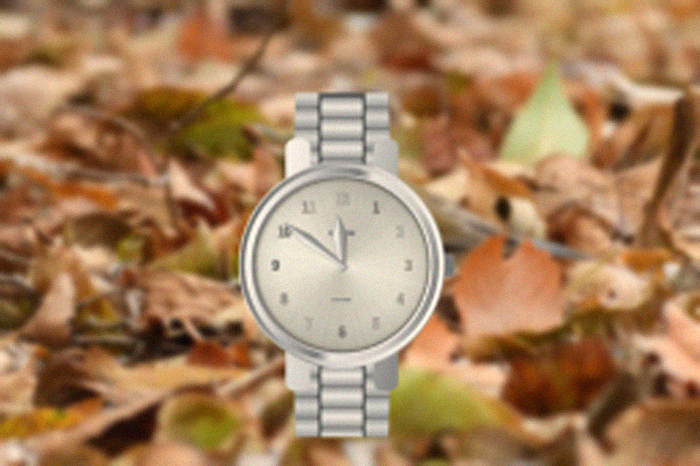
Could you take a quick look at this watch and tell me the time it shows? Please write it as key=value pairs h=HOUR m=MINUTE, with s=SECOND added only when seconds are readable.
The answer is h=11 m=51
